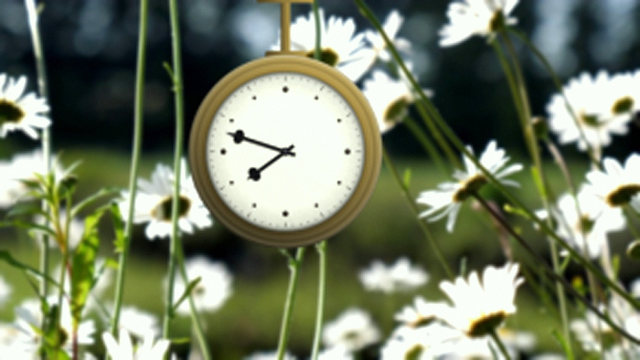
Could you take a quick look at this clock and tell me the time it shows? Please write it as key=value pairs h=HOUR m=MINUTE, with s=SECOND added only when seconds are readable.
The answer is h=7 m=48
